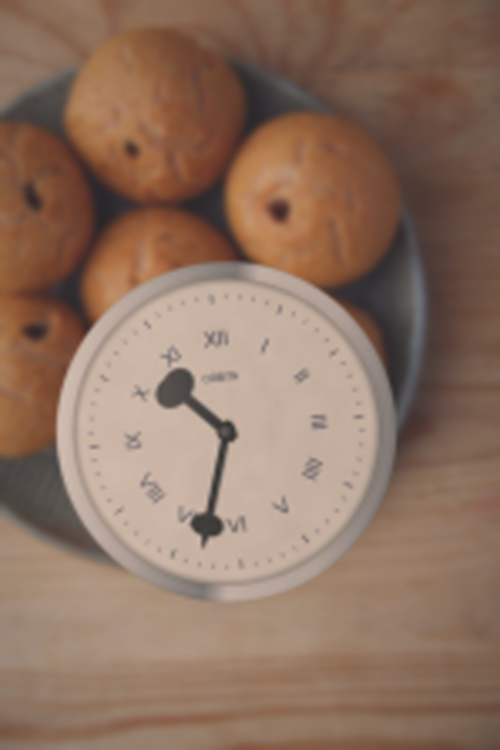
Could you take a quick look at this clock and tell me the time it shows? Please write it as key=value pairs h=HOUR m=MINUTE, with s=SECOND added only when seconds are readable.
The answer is h=10 m=33
